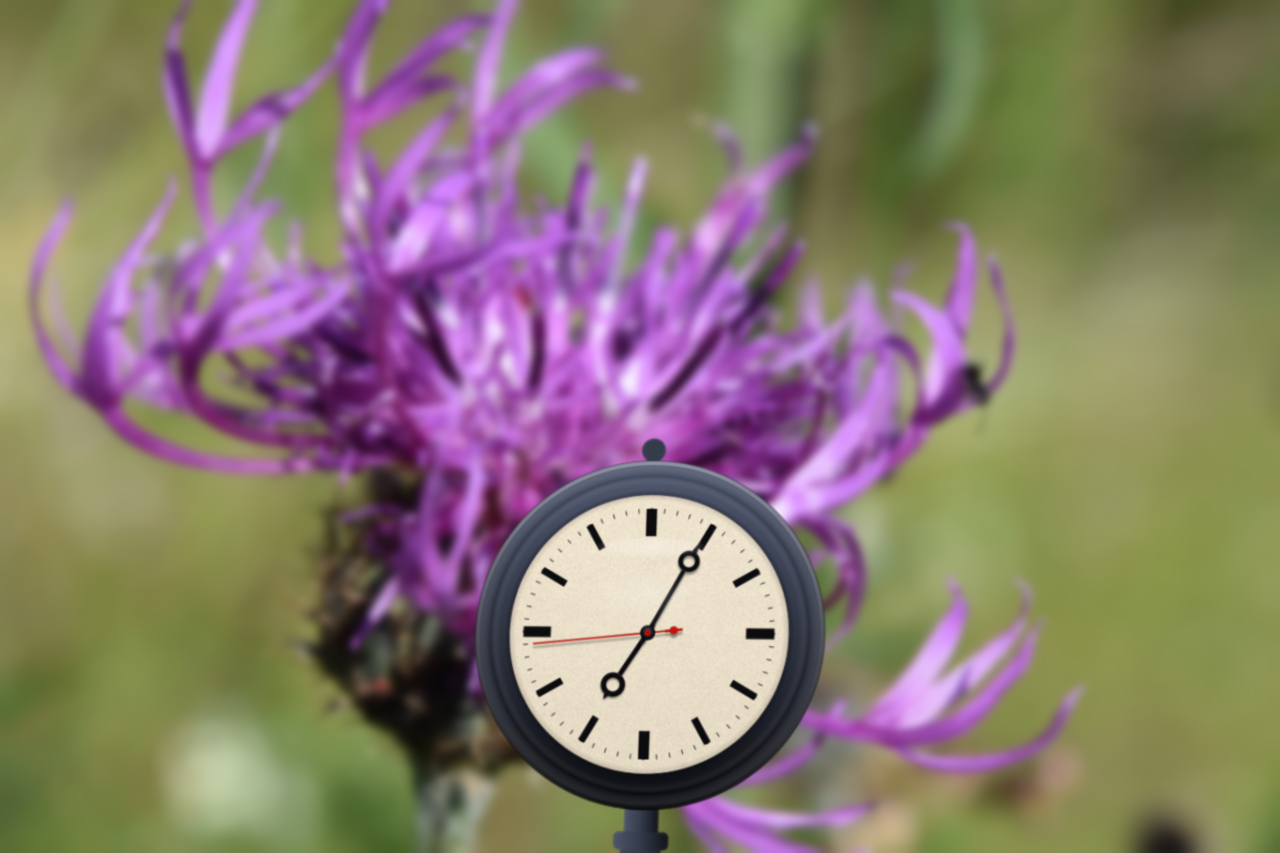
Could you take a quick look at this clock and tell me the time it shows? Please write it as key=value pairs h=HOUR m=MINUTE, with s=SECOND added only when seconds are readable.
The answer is h=7 m=4 s=44
